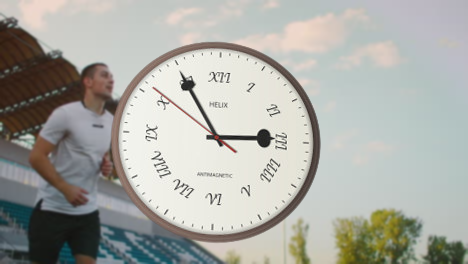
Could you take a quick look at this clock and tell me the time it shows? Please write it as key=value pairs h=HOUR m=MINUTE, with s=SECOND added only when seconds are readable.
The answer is h=2 m=54 s=51
